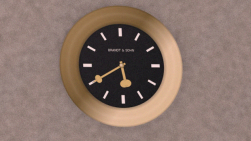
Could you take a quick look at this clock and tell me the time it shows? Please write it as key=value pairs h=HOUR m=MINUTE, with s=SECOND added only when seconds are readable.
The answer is h=5 m=40
